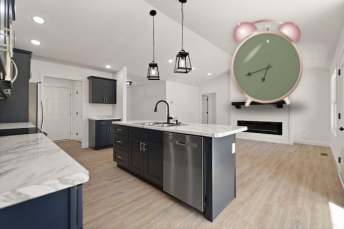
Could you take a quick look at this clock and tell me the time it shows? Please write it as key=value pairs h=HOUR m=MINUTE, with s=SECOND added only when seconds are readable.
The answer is h=6 m=42
